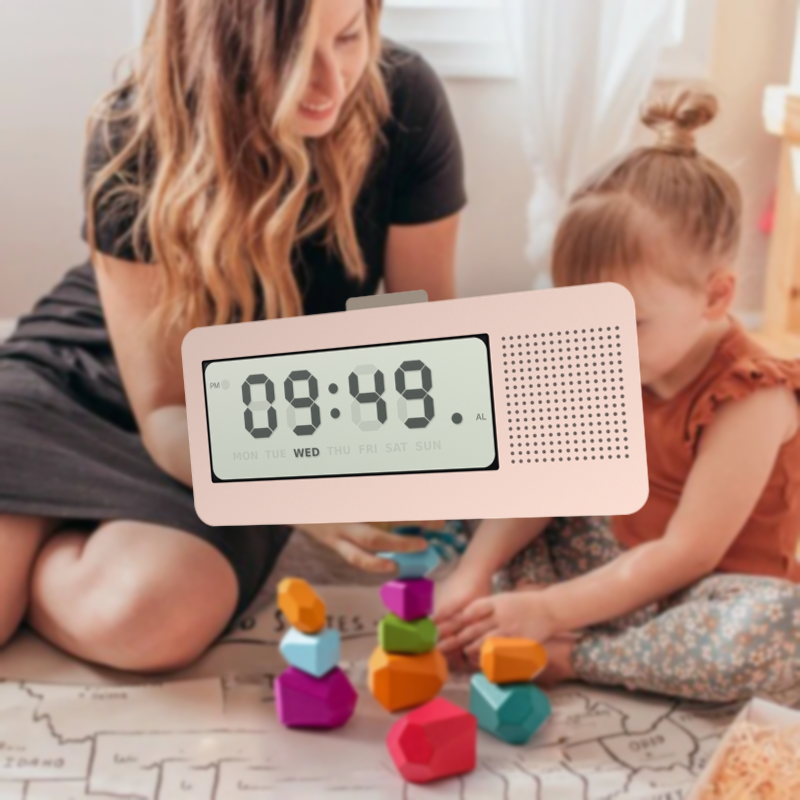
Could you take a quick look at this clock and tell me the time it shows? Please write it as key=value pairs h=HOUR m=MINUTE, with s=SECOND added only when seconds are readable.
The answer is h=9 m=49
